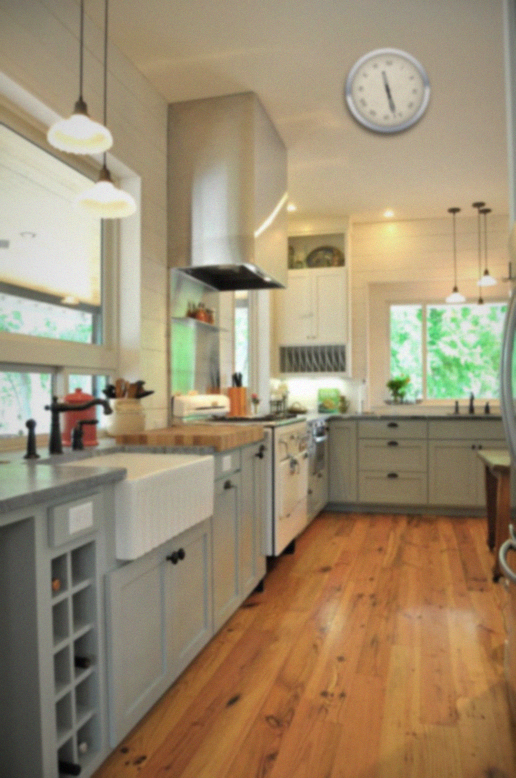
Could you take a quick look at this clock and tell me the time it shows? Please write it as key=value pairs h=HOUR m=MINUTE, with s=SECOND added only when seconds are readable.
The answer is h=11 m=27
